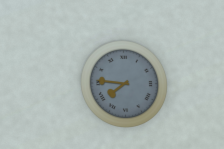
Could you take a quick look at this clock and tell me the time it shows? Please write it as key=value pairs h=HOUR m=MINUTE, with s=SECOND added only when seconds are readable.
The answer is h=7 m=46
